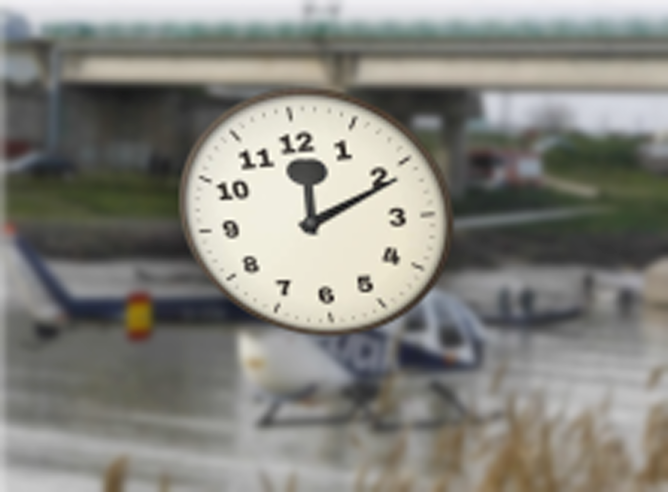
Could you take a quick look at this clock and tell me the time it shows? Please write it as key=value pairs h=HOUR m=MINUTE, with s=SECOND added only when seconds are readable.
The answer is h=12 m=11
